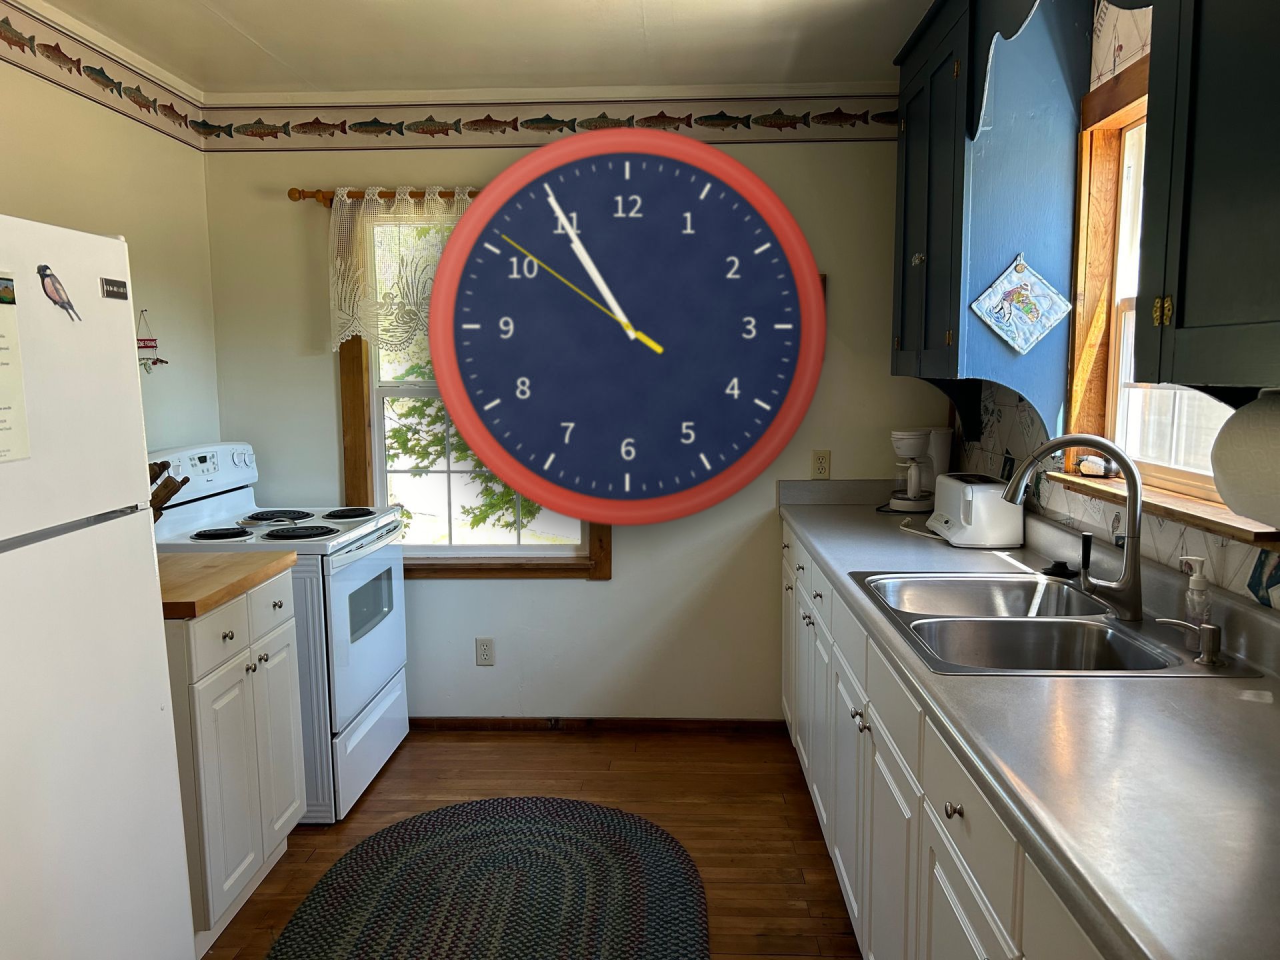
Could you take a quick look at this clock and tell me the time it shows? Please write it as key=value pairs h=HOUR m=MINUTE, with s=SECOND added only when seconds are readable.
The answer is h=10 m=54 s=51
